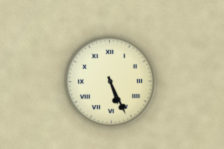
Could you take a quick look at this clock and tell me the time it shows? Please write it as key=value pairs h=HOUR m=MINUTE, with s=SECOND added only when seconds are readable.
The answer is h=5 m=26
